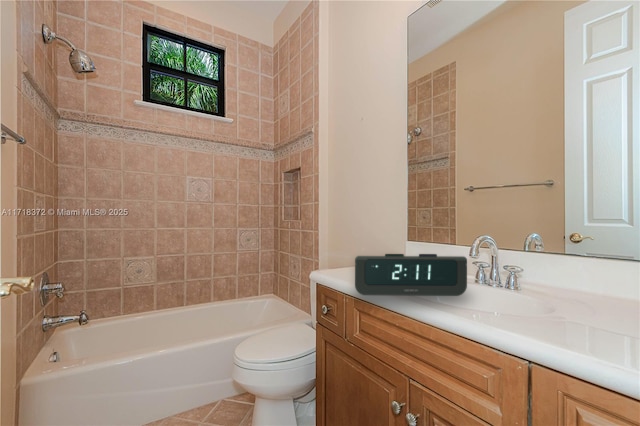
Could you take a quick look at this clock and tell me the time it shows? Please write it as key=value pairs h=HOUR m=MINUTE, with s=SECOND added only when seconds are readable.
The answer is h=2 m=11
